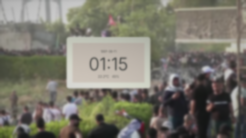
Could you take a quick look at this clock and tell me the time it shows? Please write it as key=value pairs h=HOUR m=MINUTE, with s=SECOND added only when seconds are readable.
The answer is h=1 m=15
